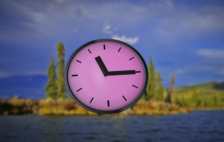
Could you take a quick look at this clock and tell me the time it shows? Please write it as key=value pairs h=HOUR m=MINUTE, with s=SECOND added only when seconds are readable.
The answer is h=11 m=15
